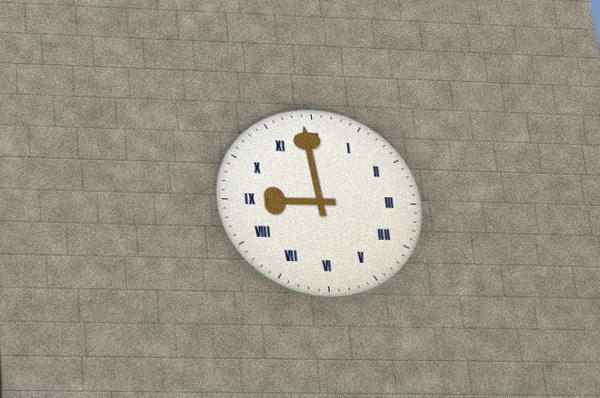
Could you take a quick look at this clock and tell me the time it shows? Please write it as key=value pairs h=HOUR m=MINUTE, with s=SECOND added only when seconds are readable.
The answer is h=8 m=59
